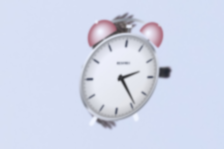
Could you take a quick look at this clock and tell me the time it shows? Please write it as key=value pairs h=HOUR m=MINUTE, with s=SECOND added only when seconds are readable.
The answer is h=2 m=24
